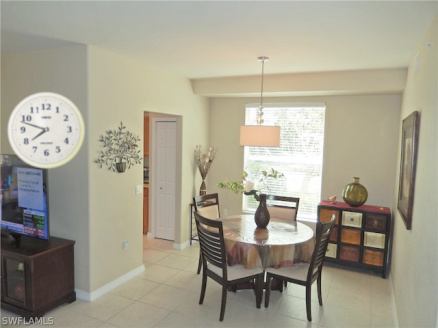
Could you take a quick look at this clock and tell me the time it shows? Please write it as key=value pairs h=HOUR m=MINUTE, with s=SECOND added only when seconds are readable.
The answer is h=7 m=48
